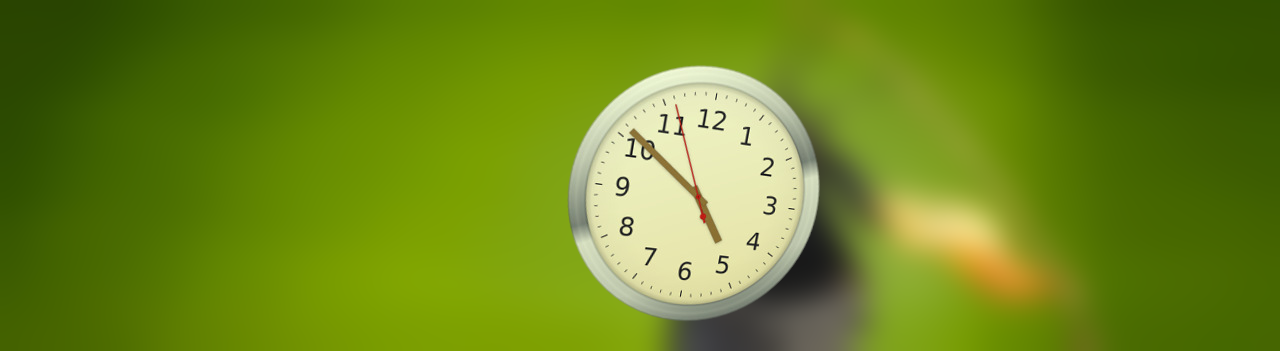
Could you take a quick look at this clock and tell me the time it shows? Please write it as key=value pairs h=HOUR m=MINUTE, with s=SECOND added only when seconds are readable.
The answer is h=4 m=50 s=56
